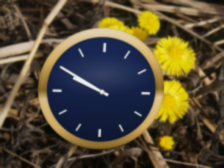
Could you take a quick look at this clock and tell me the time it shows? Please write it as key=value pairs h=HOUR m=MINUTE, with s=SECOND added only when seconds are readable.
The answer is h=9 m=50
